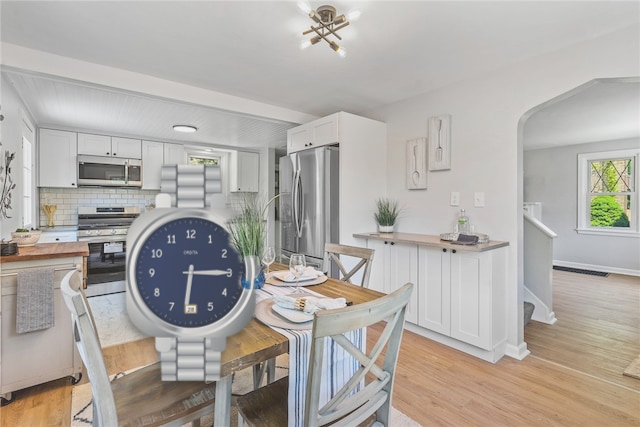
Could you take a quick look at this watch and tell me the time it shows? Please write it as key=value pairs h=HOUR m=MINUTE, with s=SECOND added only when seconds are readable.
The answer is h=6 m=15
